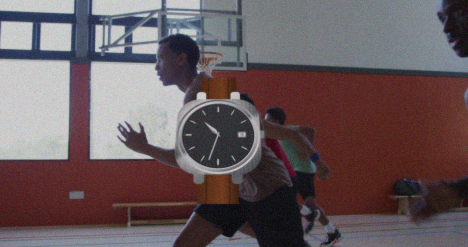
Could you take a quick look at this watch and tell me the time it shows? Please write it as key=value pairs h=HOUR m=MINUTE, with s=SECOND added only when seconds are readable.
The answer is h=10 m=33
